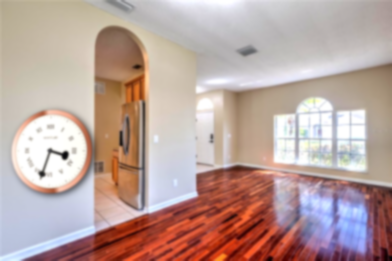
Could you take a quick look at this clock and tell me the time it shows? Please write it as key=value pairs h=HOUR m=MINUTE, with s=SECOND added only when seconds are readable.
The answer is h=3 m=33
